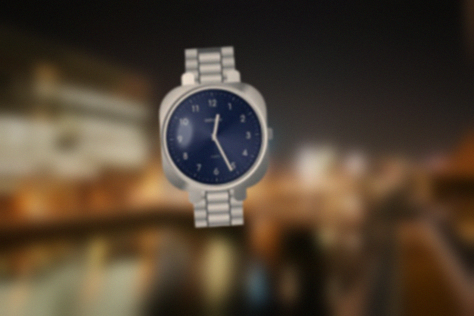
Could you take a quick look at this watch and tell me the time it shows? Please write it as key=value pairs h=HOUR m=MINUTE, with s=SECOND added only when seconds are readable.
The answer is h=12 m=26
